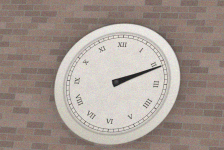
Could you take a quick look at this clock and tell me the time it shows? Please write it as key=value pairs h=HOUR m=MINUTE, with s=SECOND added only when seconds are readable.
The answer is h=2 m=11
